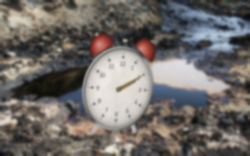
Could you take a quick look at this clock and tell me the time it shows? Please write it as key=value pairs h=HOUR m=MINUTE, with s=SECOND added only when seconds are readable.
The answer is h=2 m=10
